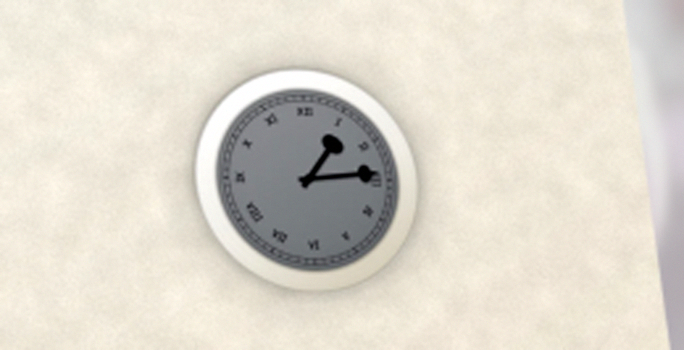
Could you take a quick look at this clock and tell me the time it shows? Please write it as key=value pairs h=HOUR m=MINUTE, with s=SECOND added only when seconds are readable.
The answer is h=1 m=14
